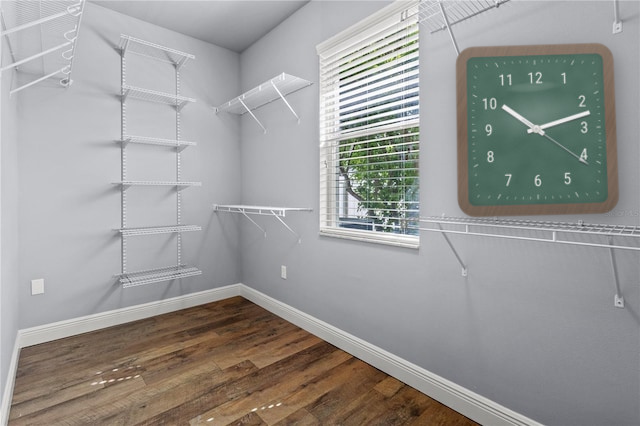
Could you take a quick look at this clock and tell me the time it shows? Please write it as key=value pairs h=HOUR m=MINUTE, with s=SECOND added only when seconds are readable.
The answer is h=10 m=12 s=21
